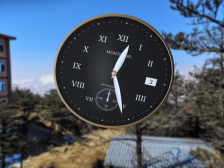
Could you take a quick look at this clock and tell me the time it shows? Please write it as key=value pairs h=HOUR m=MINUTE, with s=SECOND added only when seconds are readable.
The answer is h=12 m=26
